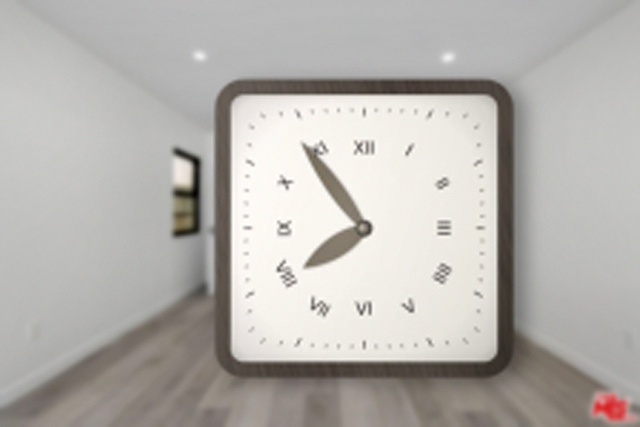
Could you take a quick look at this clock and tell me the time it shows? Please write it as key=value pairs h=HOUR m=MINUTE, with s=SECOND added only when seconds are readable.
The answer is h=7 m=54
